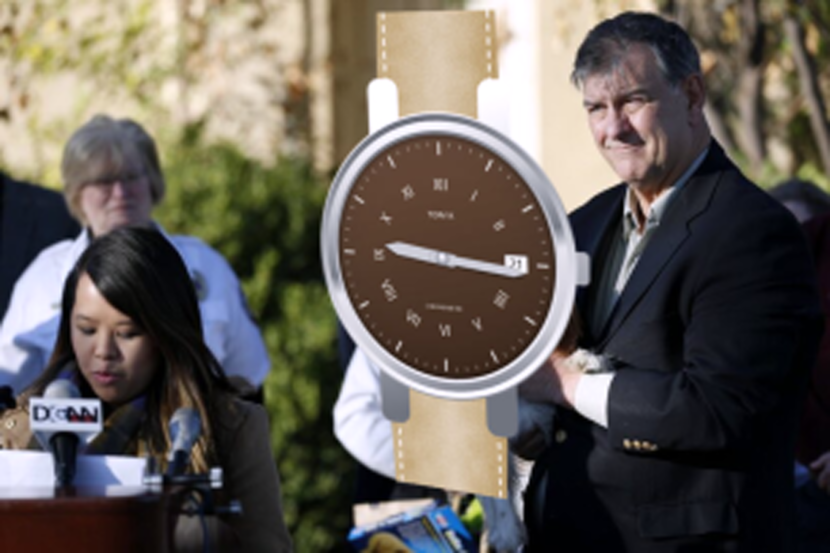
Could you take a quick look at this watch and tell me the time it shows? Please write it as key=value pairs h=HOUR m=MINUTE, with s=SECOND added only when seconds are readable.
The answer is h=9 m=16
